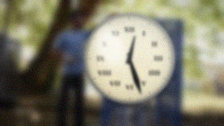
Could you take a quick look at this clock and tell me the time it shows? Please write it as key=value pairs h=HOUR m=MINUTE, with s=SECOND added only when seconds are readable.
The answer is h=12 m=27
